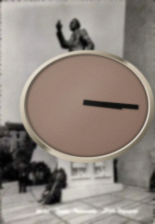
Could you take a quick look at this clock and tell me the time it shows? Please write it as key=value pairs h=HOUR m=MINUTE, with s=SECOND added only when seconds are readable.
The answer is h=3 m=16
